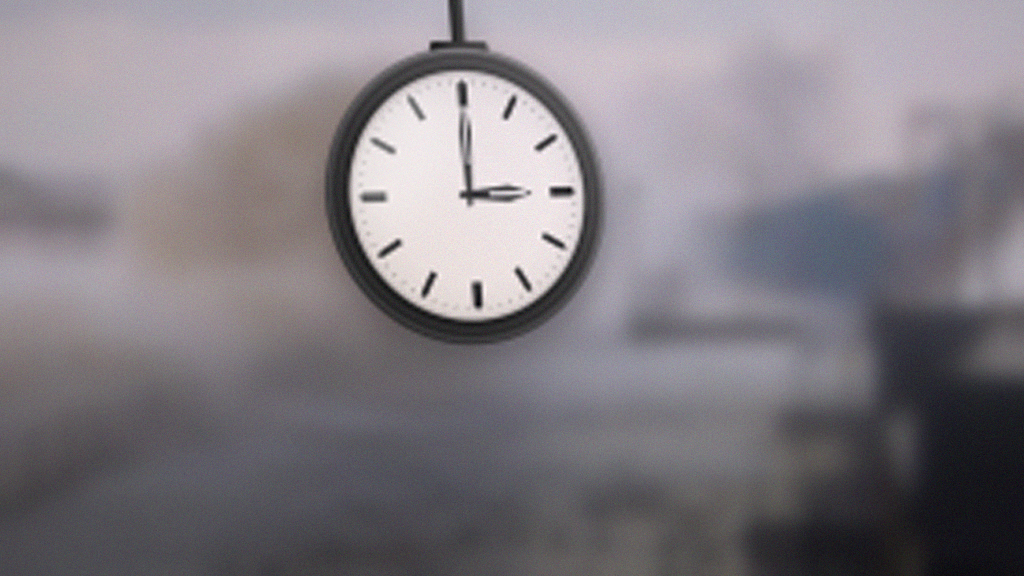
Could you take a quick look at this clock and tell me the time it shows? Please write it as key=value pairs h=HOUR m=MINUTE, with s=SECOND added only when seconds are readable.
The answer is h=3 m=0
